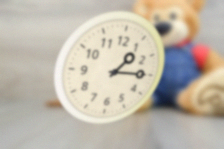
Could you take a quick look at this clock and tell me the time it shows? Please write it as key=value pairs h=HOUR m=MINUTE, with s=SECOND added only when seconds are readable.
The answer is h=1 m=15
